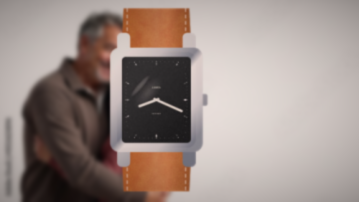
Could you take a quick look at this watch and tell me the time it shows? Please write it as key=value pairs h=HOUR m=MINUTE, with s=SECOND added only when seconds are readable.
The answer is h=8 m=19
